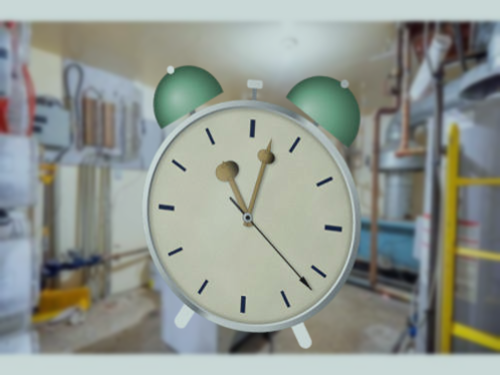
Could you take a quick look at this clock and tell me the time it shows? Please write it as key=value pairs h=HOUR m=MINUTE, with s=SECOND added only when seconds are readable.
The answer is h=11 m=2 s=22
